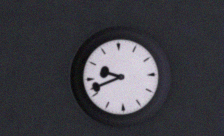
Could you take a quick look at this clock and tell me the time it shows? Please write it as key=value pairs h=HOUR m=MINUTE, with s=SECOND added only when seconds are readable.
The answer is h=9 m=42
